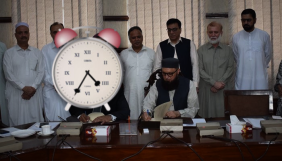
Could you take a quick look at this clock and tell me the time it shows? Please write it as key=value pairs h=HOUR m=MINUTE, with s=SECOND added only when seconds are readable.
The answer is h=4 m=35
